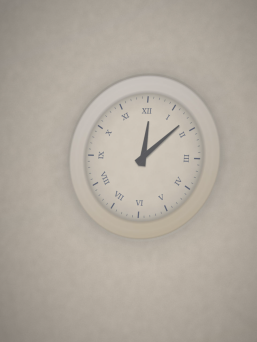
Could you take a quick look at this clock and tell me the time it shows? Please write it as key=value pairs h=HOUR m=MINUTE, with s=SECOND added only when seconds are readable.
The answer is h=12 m=8
